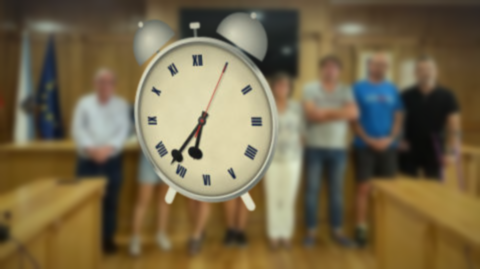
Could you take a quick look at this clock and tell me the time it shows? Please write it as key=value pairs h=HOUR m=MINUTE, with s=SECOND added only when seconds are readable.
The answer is h=6 m=37 s=5
